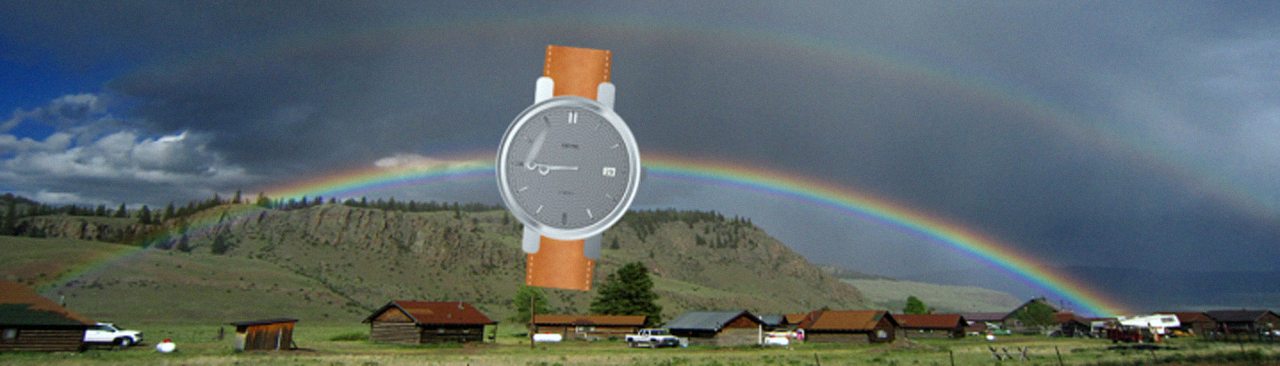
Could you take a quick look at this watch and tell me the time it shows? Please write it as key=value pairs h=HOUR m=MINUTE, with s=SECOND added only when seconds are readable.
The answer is h=8 m=45
